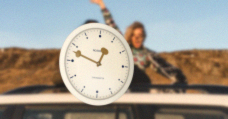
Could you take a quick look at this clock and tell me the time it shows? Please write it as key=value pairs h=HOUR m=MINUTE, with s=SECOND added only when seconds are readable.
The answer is h=12 m=48
